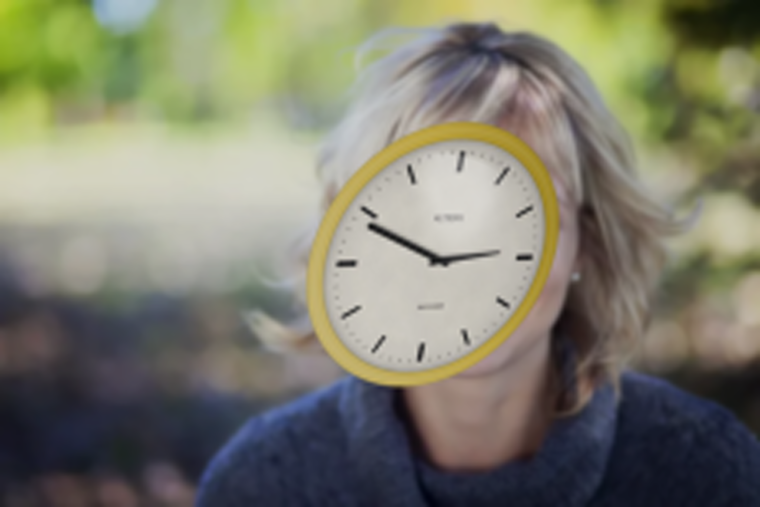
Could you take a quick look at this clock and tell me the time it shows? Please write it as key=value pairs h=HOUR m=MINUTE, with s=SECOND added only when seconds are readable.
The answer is h=2 m=49
